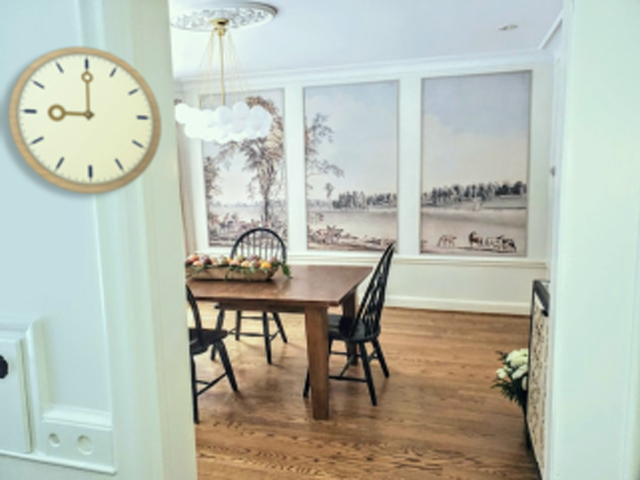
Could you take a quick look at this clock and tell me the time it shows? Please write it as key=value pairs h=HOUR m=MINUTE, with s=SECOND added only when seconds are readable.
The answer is h=9 m=0
